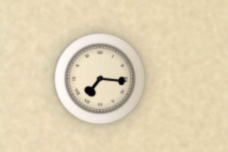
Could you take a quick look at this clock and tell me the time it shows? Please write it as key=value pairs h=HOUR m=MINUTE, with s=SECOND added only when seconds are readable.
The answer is h=7 m=16
